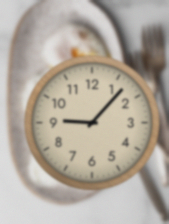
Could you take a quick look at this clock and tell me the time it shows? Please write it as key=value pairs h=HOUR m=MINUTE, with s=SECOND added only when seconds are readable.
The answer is h=9 m=7
